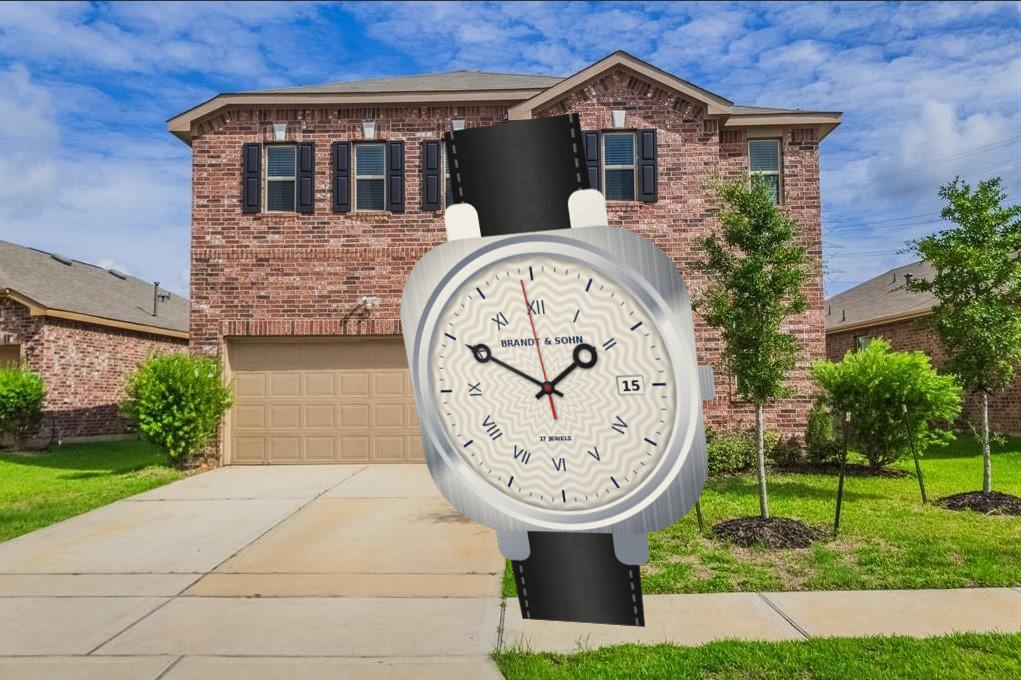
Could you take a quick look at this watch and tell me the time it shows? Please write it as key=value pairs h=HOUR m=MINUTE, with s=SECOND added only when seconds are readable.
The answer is h=1 m=49 s=59
